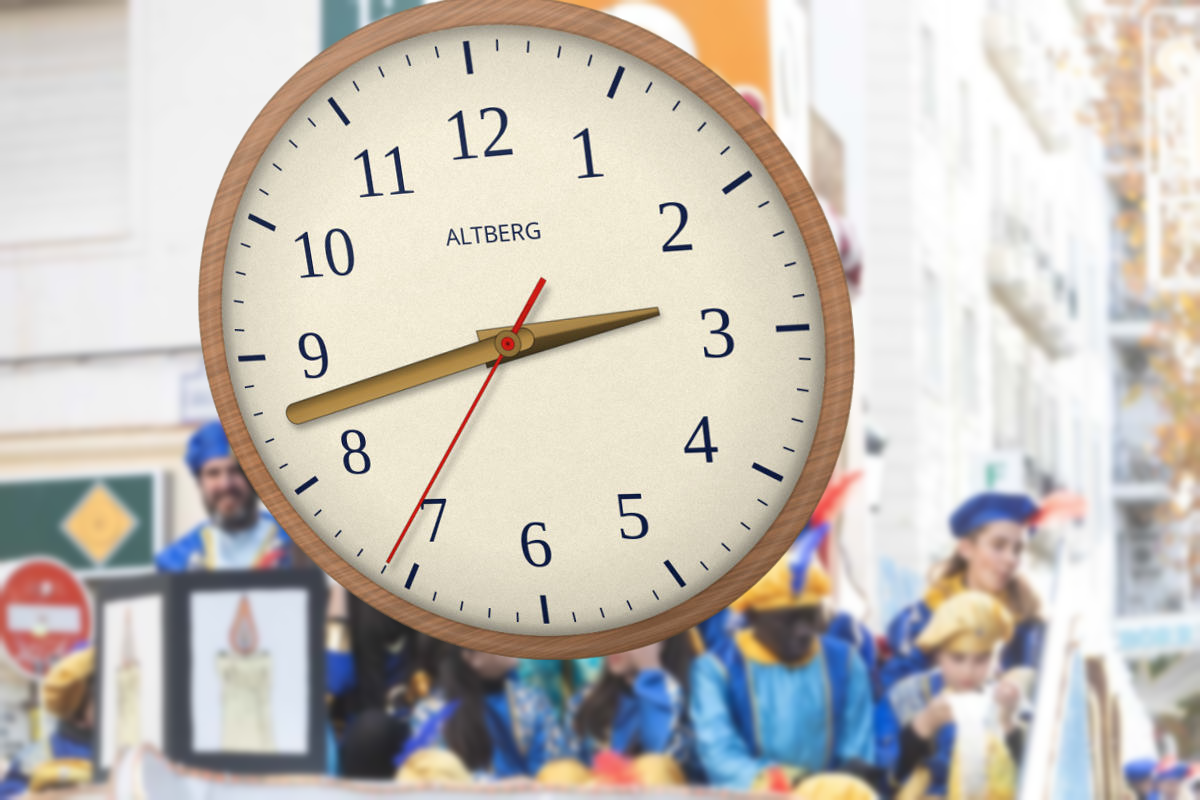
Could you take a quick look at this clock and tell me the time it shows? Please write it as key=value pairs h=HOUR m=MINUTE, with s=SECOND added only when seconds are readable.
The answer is h=2 m=42 s=36
